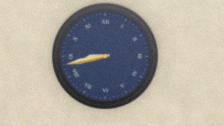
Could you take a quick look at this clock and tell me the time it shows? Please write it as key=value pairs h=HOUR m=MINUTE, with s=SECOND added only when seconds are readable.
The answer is h=8 m=43
